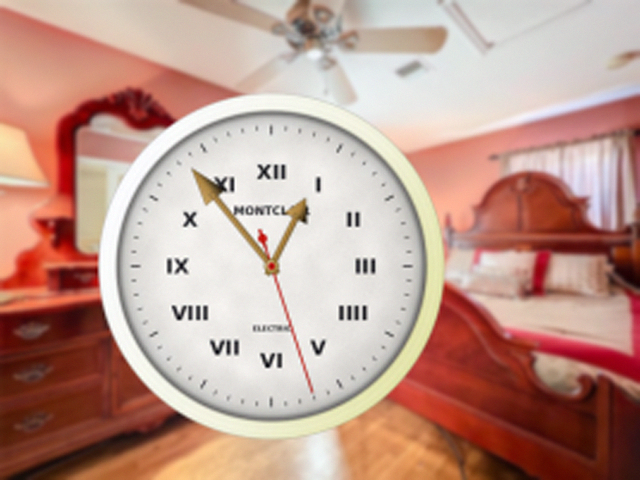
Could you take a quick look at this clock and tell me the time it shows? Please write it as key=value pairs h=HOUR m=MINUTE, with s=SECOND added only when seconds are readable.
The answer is h=12 m=53 s=27
